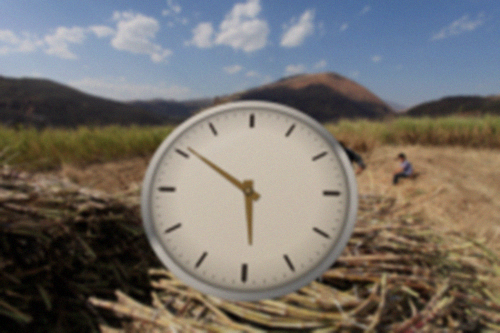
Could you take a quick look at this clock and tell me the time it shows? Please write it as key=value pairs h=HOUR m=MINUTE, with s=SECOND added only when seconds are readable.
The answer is h=5 m=51
